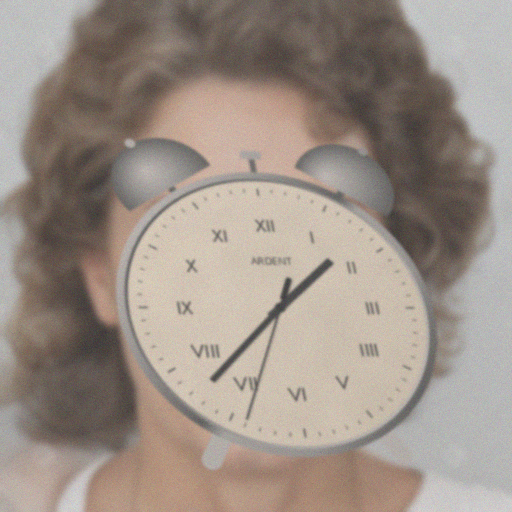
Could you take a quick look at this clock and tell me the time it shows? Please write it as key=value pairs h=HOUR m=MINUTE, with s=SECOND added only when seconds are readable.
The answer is h=1 m=37 s=34
